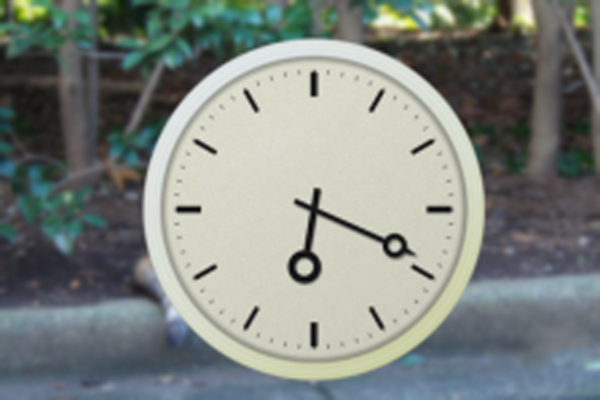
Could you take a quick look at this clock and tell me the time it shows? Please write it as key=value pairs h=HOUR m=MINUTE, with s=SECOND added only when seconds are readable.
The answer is h=6 m=19
